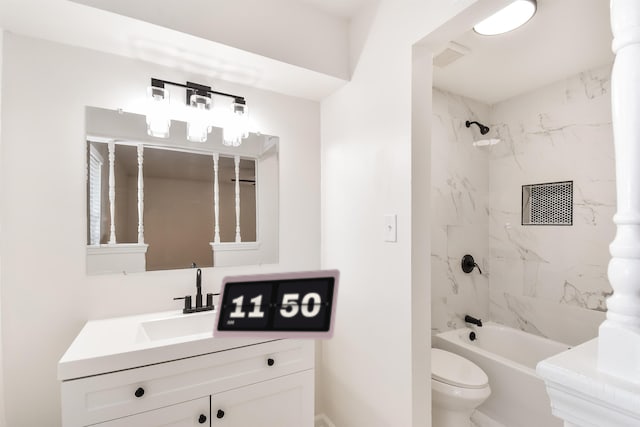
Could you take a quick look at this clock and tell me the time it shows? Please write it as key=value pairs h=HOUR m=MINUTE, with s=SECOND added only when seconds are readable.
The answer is h=11 m=50
